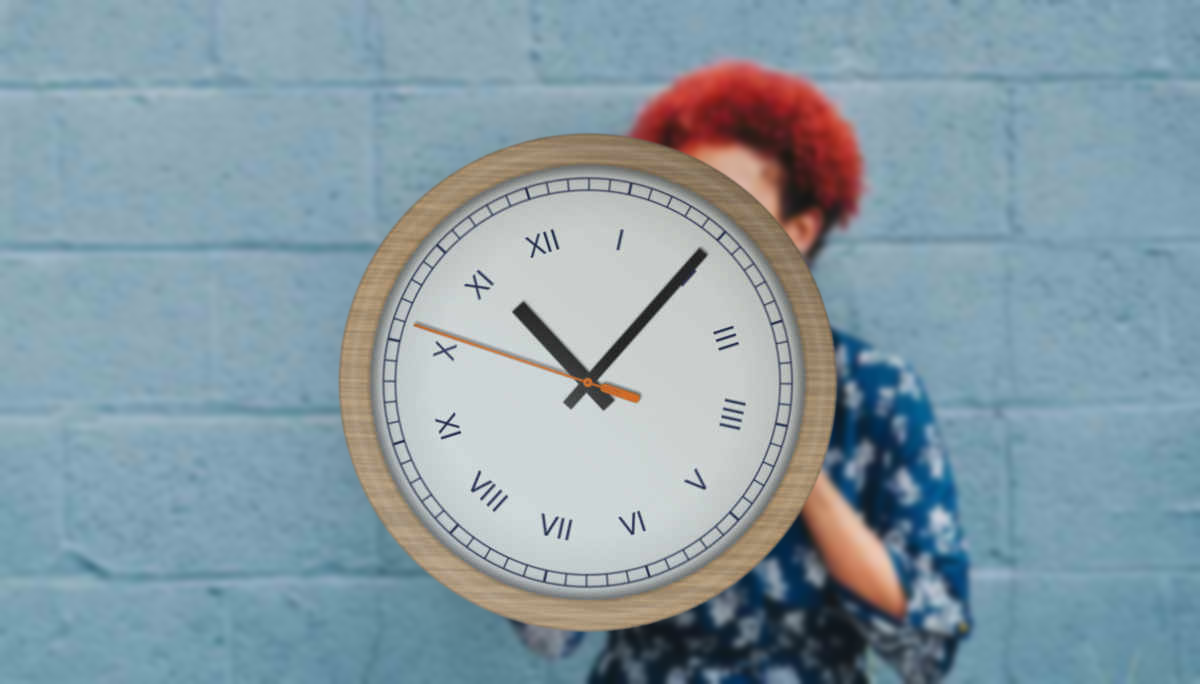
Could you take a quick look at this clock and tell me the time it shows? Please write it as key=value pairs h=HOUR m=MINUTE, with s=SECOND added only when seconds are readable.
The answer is h=11 m=9 s=51
